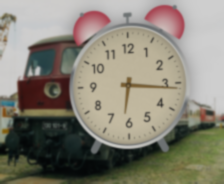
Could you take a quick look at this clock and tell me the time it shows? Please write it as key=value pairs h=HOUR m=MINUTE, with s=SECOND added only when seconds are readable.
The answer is h=6 m=16
